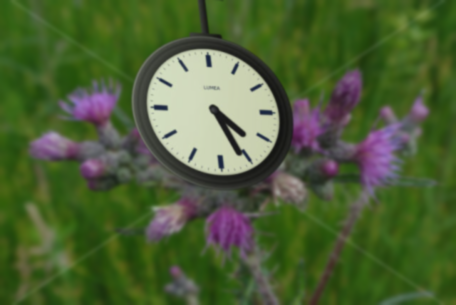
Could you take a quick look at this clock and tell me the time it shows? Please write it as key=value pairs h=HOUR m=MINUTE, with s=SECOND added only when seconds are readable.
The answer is h=4 m=26
